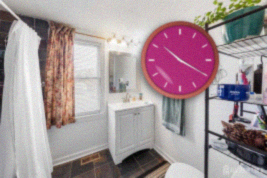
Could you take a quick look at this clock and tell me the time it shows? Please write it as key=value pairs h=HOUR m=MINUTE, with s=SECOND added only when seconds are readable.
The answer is h=10 m=20
